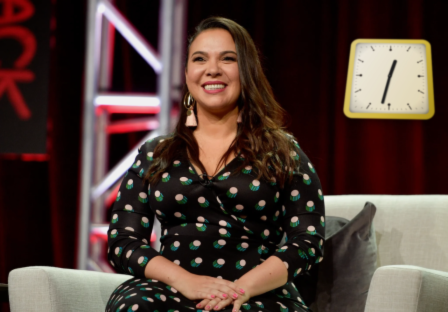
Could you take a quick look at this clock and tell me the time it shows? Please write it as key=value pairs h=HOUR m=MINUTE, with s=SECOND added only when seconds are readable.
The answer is h=12 m=32
